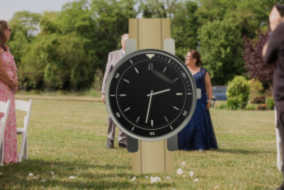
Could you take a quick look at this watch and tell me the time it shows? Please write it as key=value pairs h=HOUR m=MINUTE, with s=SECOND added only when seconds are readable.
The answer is h=2 m=32
